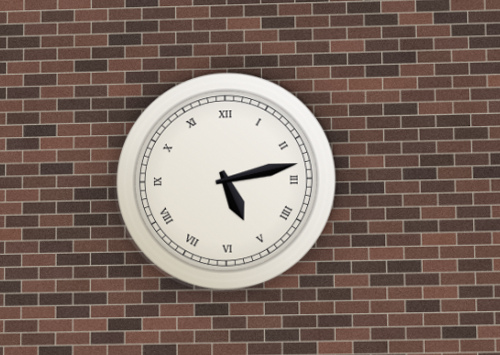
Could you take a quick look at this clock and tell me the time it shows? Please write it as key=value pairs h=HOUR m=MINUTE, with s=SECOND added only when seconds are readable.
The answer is h=5 m=13
